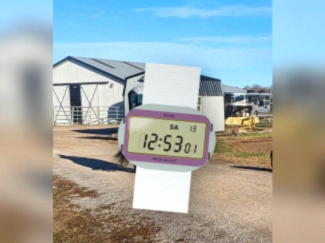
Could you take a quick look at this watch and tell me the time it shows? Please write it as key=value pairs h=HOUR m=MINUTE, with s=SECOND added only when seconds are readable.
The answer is h=12 m=53 s=1
